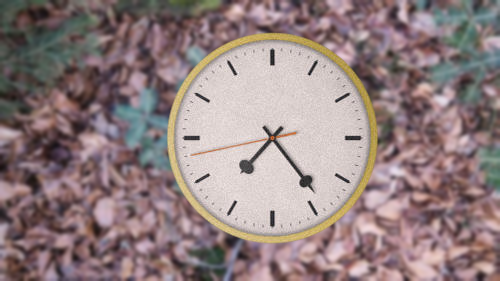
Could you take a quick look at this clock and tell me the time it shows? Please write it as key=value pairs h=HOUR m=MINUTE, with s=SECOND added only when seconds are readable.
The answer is h=7 m=23 s=43
